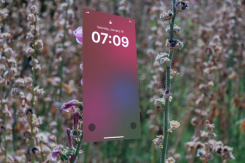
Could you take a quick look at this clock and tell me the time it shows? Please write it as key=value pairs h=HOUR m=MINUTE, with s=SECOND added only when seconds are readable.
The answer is h=7 m=9
